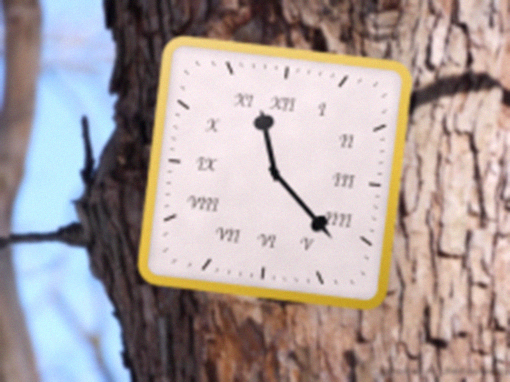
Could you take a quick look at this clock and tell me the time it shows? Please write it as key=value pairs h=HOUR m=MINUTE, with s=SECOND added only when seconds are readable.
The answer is h=11 m=22
